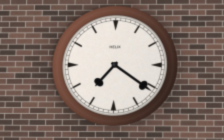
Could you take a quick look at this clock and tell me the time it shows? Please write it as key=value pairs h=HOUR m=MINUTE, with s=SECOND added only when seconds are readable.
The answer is h=7 m=21
